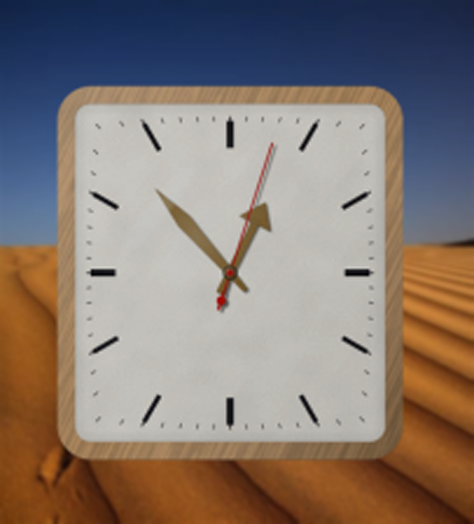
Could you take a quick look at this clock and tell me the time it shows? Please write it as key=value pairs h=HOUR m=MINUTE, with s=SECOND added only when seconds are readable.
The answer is h=12 m=53 s=3
